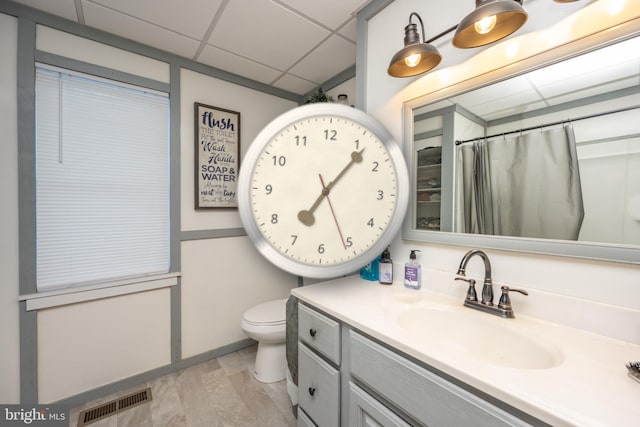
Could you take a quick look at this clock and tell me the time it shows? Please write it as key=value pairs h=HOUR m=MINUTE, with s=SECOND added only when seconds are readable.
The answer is h=7 m=6 s=26
